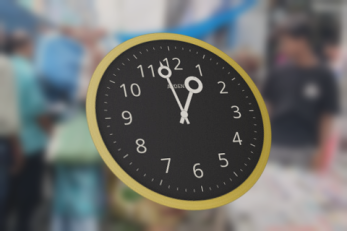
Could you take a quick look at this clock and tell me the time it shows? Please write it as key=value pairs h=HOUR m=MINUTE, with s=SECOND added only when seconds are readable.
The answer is h=12 m=58
